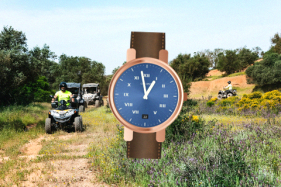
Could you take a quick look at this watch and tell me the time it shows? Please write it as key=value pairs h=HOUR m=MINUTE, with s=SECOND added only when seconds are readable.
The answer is h=12 m=58
